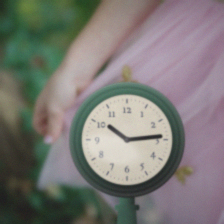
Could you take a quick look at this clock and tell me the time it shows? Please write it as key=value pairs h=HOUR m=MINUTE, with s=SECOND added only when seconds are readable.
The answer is h=10 m=14
